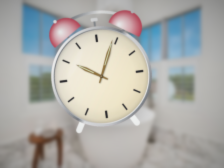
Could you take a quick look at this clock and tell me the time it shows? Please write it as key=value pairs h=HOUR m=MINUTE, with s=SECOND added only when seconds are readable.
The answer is h=10 m=4
